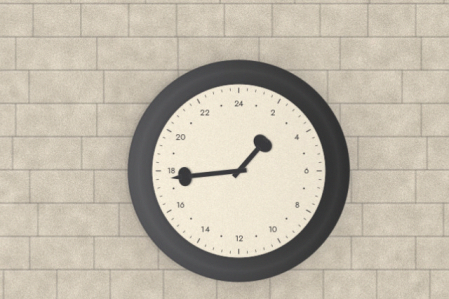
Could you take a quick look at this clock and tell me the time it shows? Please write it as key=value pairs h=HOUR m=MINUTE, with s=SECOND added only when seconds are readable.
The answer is h=2 m=44
